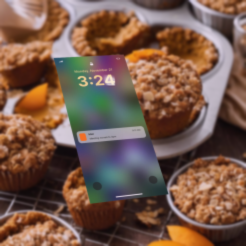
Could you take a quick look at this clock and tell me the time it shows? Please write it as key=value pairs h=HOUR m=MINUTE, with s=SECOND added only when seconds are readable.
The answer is h=3 m=24
